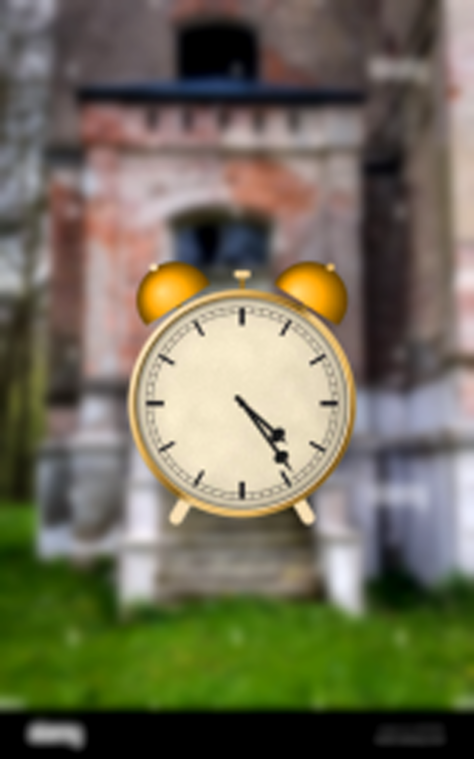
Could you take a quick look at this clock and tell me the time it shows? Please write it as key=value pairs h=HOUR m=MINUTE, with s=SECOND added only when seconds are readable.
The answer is h=4 m=24
